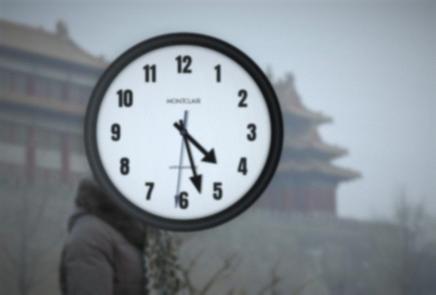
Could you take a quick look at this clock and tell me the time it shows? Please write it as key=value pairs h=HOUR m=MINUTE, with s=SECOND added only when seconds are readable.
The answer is h=4 m=27 s=31
